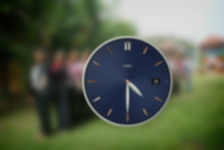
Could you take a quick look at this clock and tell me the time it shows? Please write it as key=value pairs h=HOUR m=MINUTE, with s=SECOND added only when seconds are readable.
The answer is h=4 m=30
